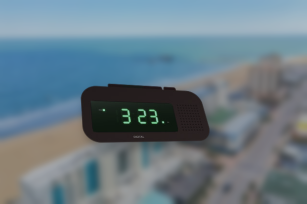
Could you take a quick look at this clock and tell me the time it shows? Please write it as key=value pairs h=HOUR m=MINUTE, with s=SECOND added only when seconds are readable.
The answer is h=3 m=23
